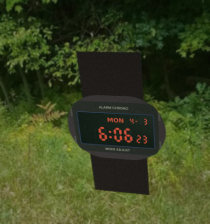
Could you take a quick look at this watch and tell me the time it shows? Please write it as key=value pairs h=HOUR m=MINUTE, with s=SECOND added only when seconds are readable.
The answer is h=6 m=6 s=23
